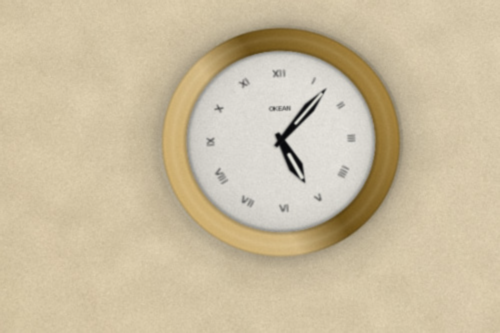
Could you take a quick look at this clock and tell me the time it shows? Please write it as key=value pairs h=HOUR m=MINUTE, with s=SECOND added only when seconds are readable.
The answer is h=5 m=7
